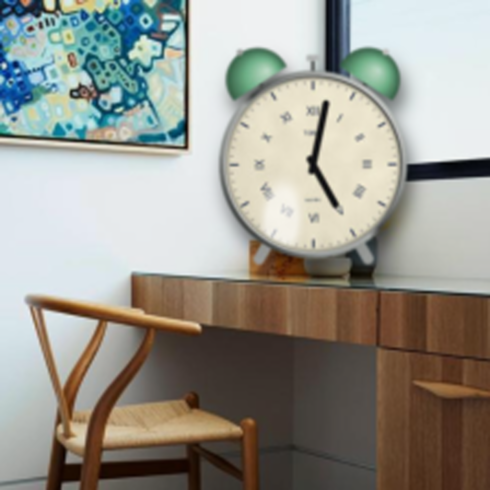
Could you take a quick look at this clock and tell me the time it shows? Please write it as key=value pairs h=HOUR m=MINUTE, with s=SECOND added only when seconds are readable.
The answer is h=5 m=2
